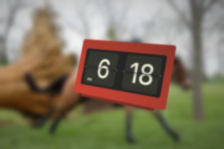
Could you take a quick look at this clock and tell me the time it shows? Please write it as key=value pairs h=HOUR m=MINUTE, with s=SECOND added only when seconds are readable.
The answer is h=6 m=18
